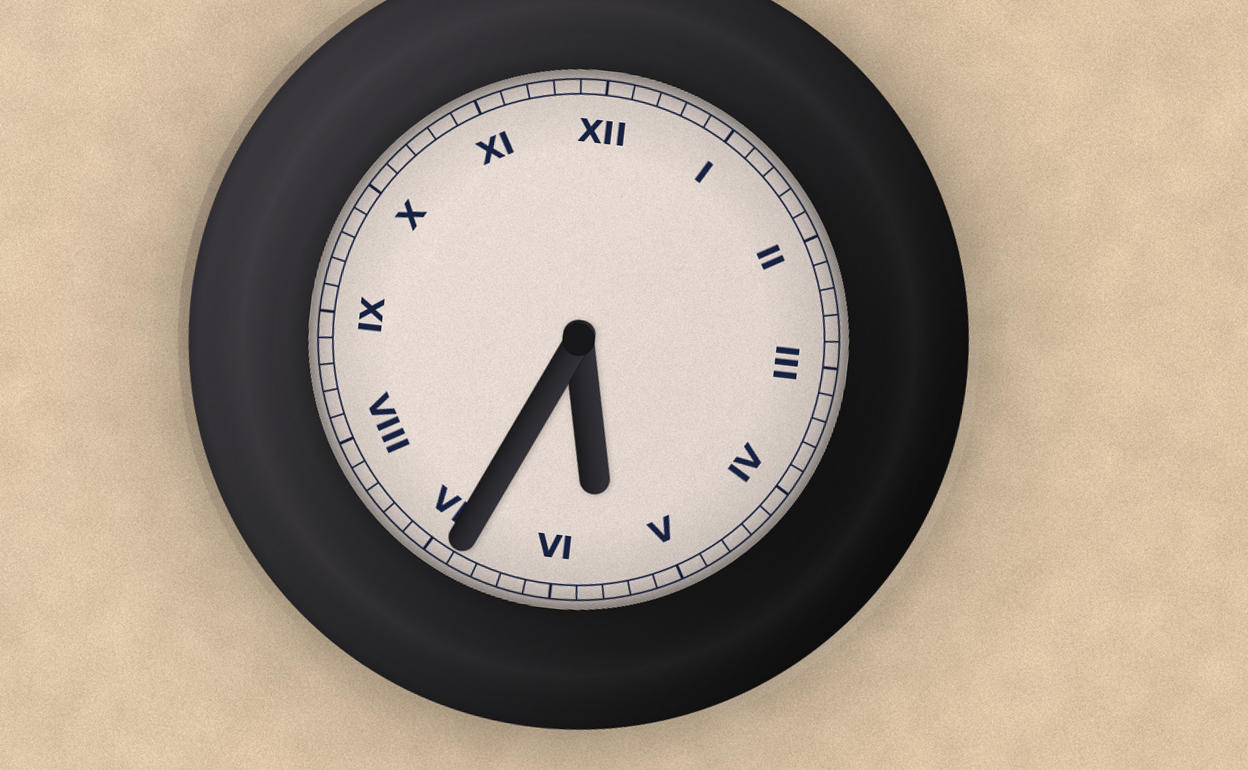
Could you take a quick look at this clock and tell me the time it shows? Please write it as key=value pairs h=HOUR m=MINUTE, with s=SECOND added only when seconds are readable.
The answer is h=5 m=34
